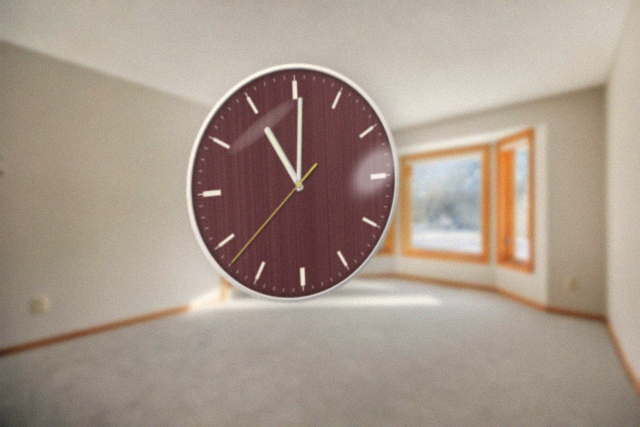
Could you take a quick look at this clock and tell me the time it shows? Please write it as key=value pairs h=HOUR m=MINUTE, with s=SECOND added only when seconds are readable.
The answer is h=11 m=0 s=38
